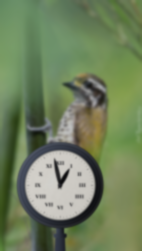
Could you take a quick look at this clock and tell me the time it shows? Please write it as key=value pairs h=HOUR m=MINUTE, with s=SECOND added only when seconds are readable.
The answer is h=12 m=58
